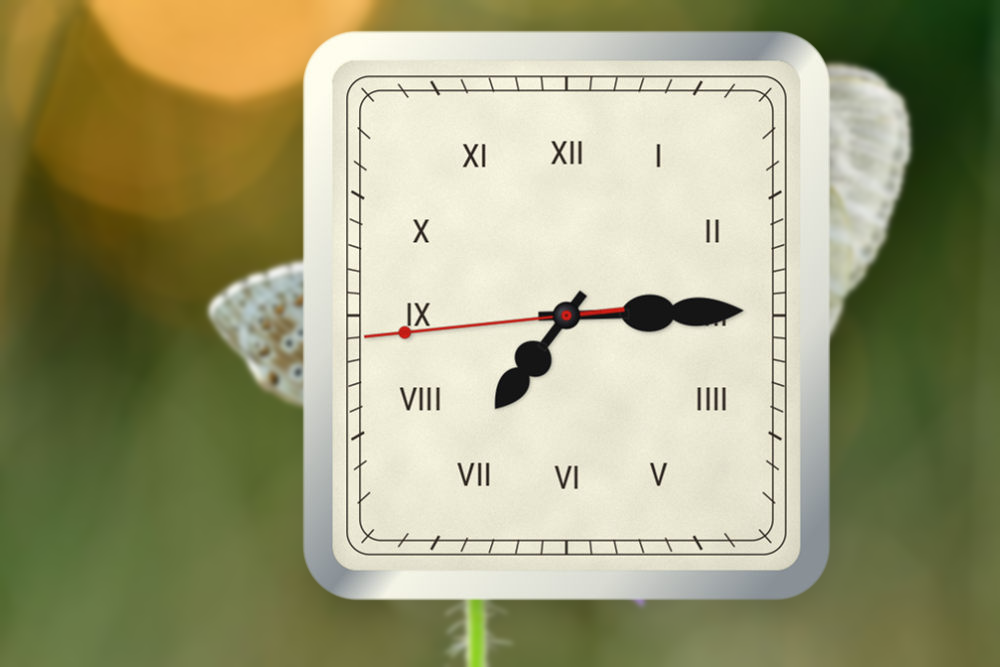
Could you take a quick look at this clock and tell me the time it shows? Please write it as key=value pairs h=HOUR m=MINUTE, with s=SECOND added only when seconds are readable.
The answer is h=7 m=14 s=44
